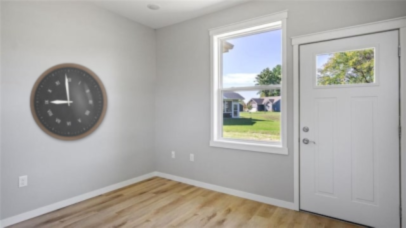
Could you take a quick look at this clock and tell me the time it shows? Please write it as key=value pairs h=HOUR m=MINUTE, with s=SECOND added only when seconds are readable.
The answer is h=8 m=59
